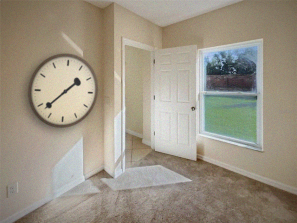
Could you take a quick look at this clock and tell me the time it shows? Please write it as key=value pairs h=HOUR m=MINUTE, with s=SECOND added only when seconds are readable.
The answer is h=1 m=38
